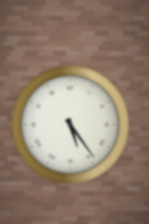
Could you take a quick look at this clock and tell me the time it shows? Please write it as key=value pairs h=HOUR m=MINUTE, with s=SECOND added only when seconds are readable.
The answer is h=5 m=24
